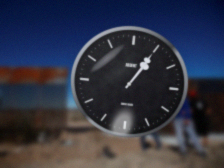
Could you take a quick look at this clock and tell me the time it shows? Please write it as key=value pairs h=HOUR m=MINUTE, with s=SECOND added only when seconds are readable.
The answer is h=1 m=5
